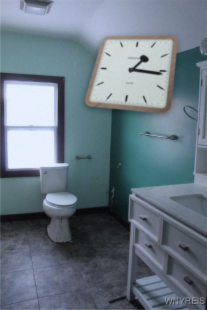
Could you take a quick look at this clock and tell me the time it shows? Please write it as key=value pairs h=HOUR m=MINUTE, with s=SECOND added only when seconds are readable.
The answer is h=1 m=16
